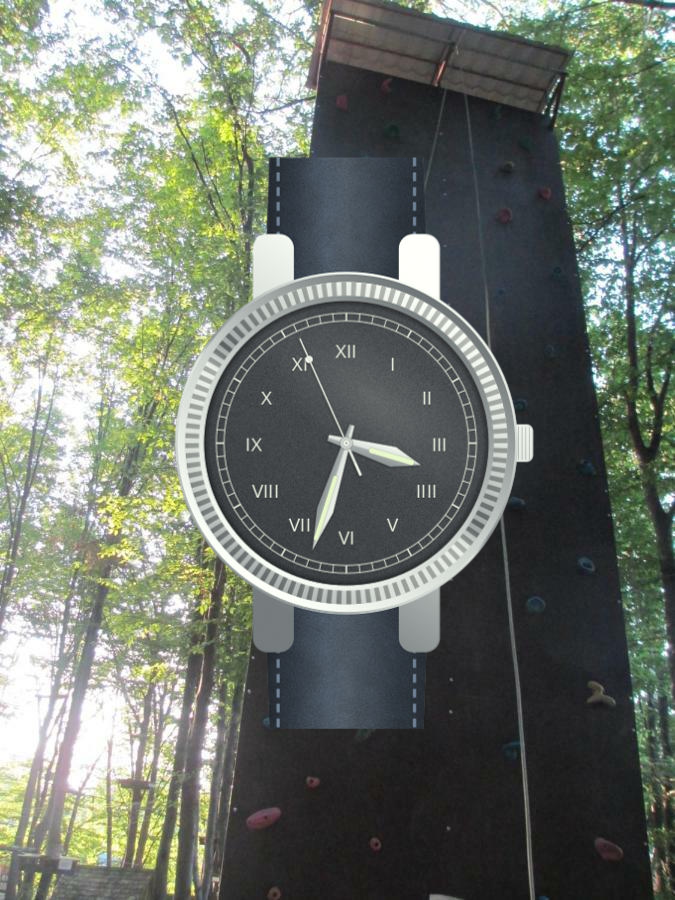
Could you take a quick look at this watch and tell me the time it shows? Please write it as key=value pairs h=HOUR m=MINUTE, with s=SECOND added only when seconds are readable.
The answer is h=3 m=32 s=56
